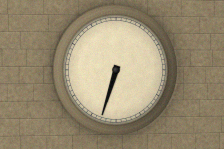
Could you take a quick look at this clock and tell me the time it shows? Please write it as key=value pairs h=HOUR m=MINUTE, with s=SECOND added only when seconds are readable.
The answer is h=6 m=33
